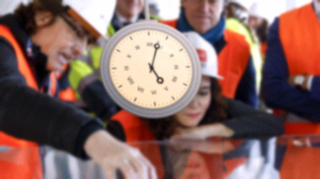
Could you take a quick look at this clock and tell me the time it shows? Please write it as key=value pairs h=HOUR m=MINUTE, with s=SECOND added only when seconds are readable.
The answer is h=5 m=3
